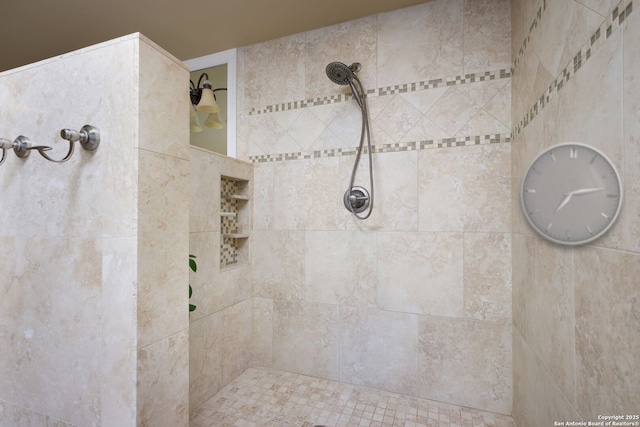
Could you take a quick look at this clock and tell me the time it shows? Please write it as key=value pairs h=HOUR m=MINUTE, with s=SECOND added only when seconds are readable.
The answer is h=7 m=13
